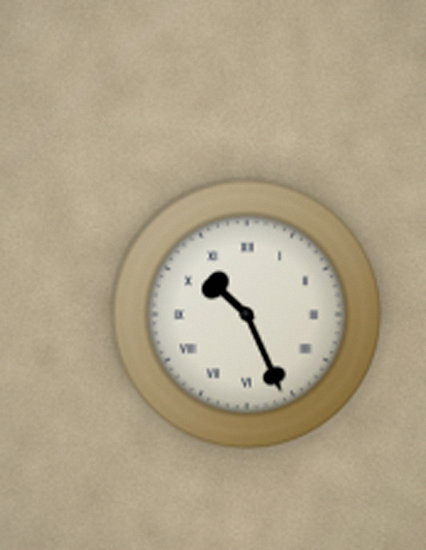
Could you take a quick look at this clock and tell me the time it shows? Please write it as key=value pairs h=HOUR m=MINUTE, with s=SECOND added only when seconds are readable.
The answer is h=10 m=26
